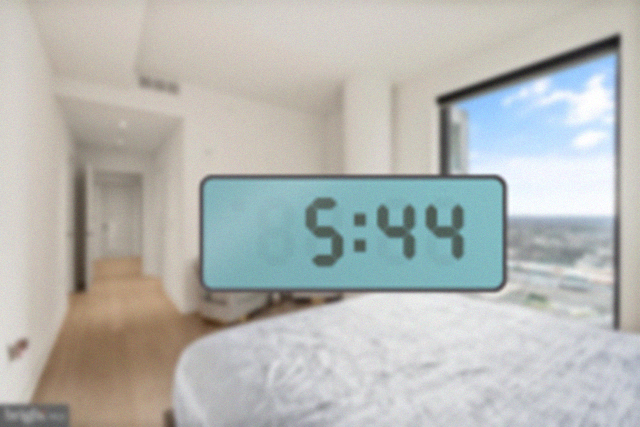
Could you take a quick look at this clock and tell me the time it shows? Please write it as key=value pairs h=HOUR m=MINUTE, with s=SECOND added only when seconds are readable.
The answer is h=5 m=44
